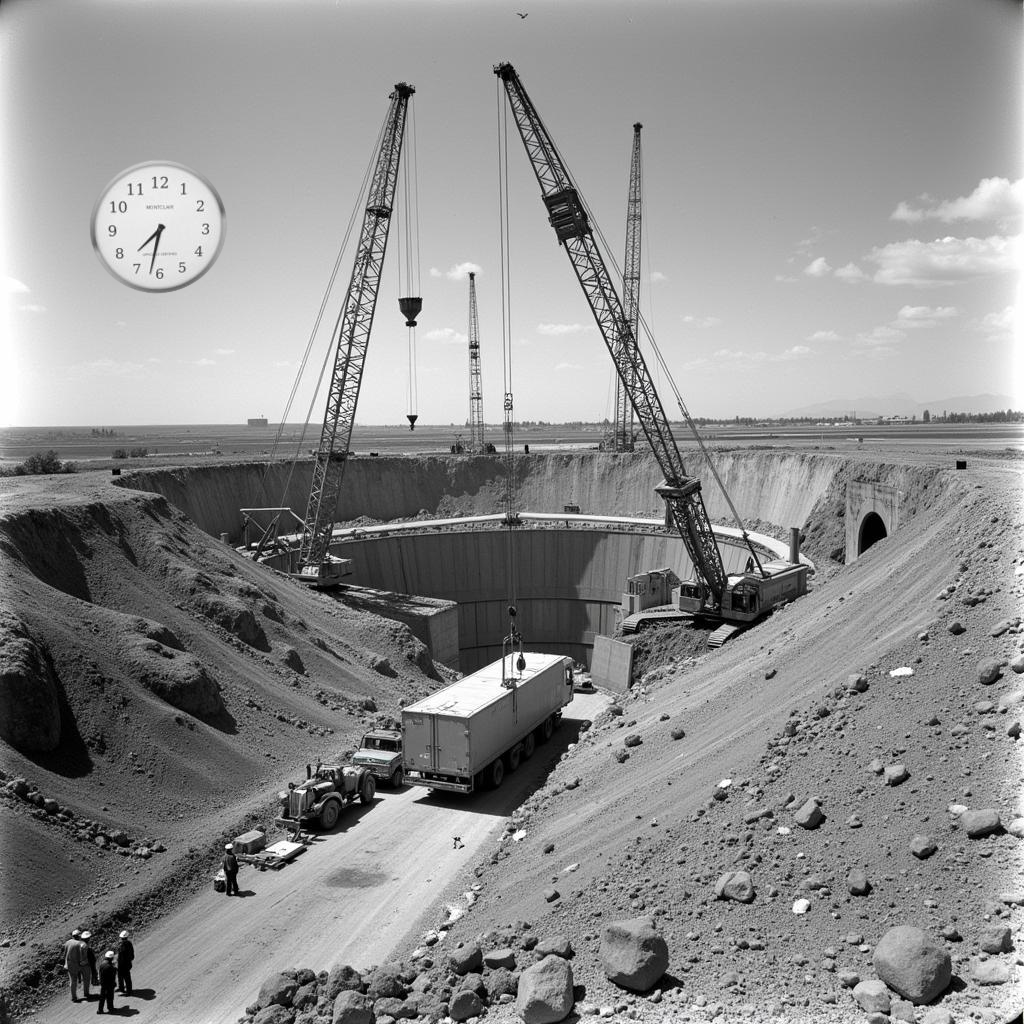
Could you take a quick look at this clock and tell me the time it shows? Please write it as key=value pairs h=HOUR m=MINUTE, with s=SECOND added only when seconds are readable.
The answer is h=7 m=32
